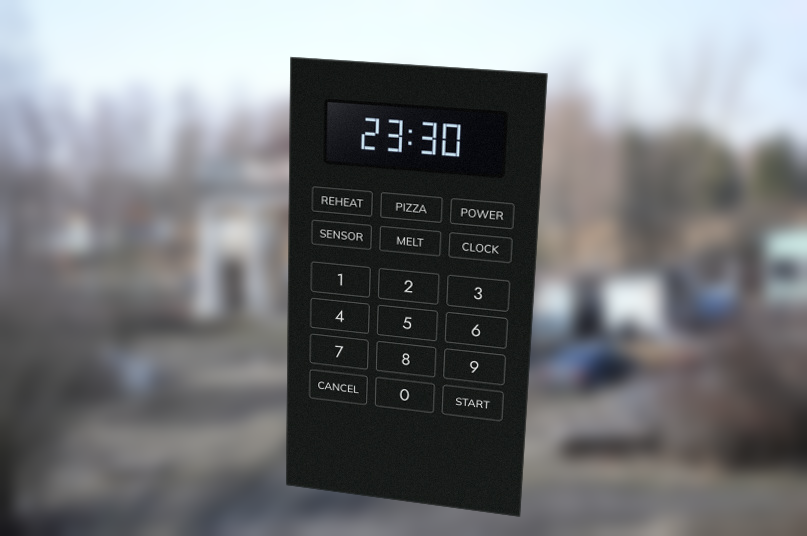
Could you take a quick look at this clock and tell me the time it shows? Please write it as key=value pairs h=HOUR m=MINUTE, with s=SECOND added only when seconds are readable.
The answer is h=23 m=30
